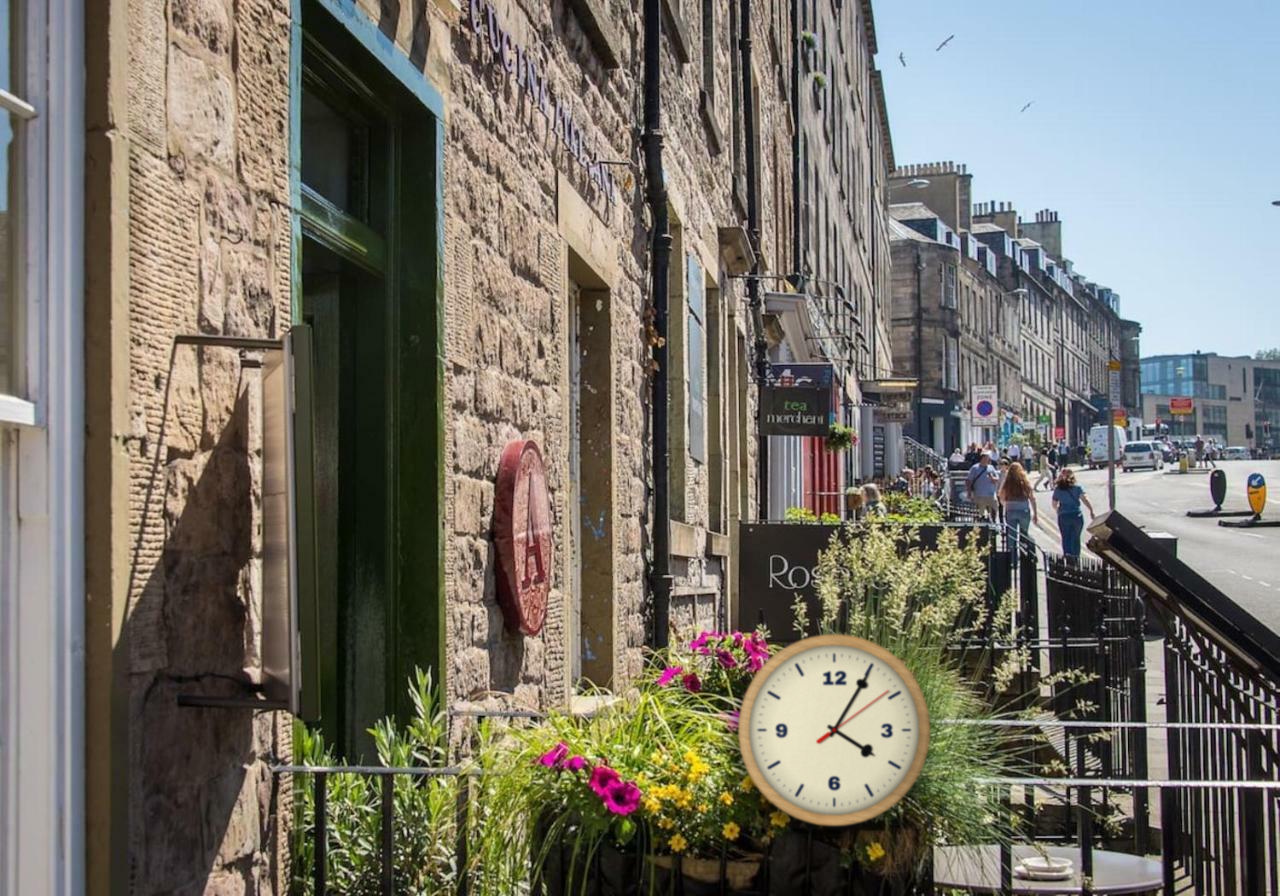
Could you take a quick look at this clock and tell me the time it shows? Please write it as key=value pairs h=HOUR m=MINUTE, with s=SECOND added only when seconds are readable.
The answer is h=4 m=5 s=9
